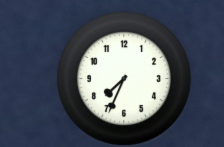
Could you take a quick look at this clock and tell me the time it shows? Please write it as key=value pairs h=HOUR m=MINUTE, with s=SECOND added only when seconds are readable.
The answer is h=7 m=34
